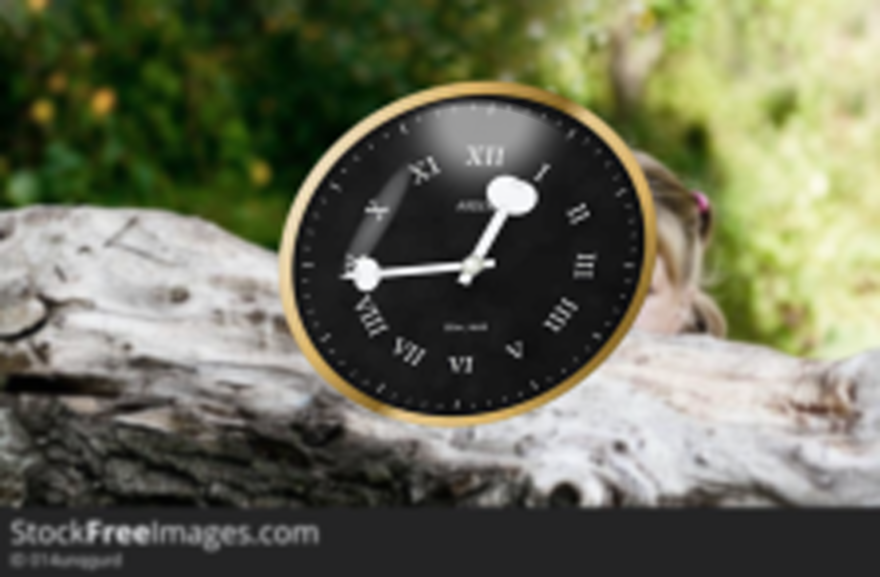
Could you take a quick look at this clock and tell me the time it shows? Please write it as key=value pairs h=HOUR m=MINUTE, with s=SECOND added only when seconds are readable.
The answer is h=12 m=44
